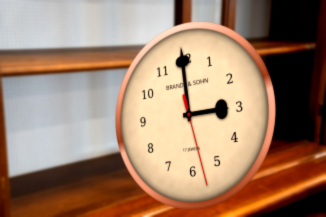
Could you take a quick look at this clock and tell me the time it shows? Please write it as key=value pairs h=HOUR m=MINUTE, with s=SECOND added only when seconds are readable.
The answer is h=2 m=59 s=28
